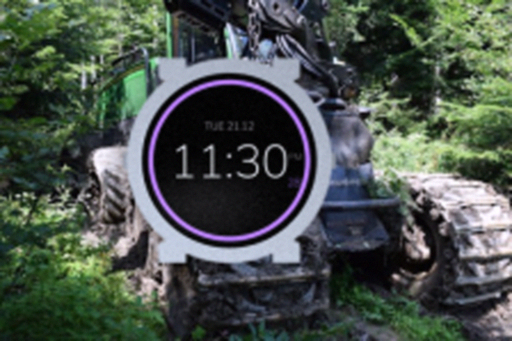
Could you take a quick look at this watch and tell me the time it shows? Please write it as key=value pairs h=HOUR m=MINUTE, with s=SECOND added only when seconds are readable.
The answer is h=11 m=30
